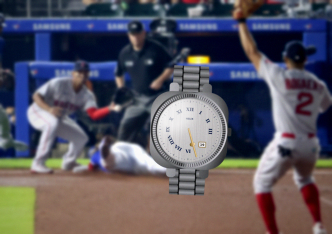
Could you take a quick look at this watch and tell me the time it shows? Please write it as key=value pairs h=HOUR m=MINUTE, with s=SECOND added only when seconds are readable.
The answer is h=5 m=27
